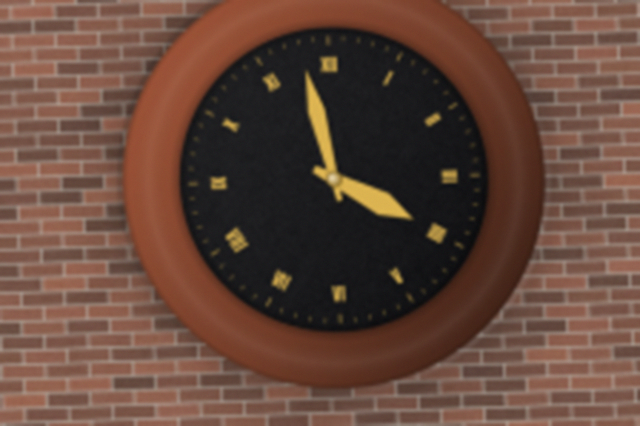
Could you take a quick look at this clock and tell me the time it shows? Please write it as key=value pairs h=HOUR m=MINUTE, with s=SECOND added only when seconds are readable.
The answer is h=3 m=58
